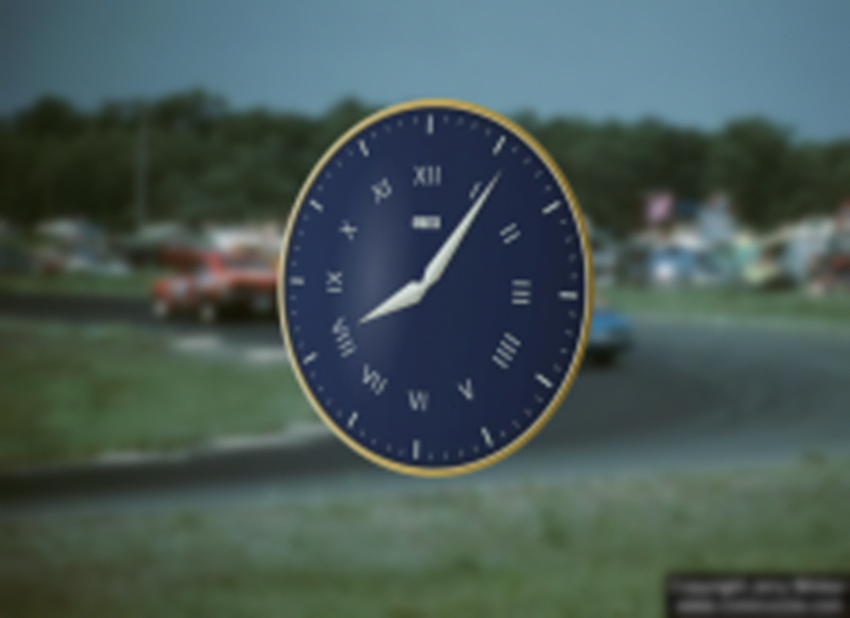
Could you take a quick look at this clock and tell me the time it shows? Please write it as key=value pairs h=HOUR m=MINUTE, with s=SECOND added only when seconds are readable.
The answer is h=8 m=6
